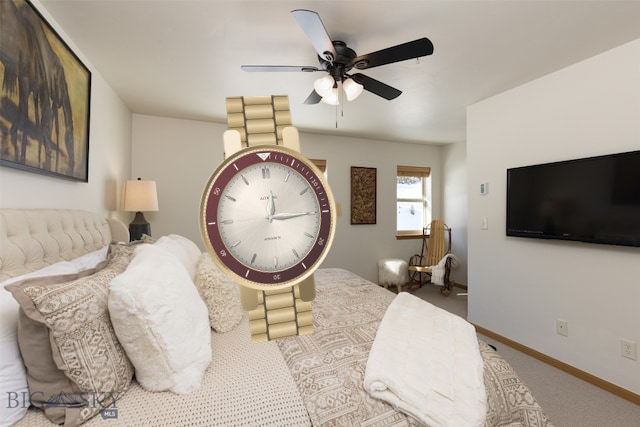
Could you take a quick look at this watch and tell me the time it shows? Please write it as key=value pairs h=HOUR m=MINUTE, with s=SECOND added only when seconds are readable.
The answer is h=12 m=15
